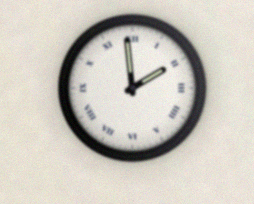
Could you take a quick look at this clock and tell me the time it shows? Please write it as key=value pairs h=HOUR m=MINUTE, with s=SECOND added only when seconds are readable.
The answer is h=1 m=59
